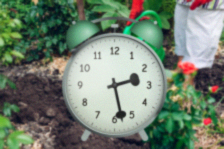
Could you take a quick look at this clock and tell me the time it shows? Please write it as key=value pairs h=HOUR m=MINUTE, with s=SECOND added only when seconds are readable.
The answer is h=2 m=28
